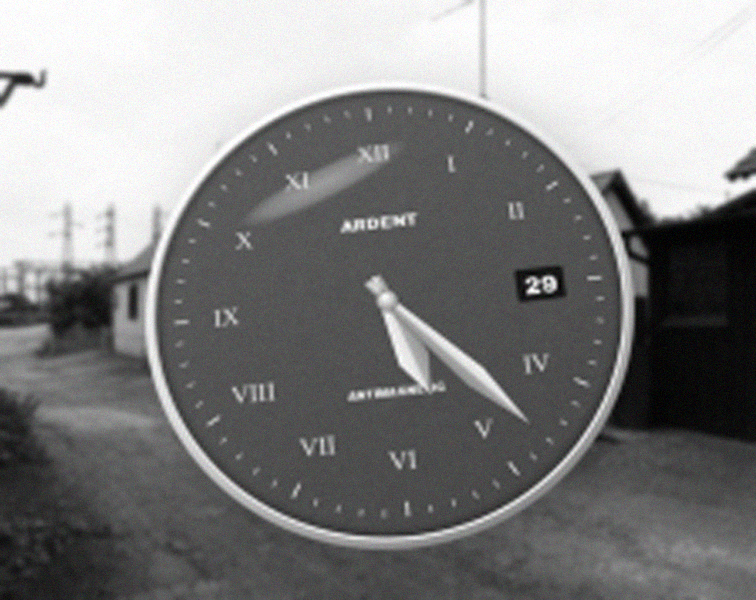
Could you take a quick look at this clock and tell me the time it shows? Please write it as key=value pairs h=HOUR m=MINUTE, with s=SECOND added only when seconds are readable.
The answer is h=5 m=23
